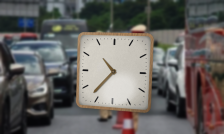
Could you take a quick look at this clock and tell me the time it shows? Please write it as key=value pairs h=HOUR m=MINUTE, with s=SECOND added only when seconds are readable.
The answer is h=10 m=37
